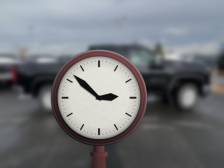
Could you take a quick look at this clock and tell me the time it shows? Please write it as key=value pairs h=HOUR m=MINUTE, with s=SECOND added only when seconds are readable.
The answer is h=2 m=52
